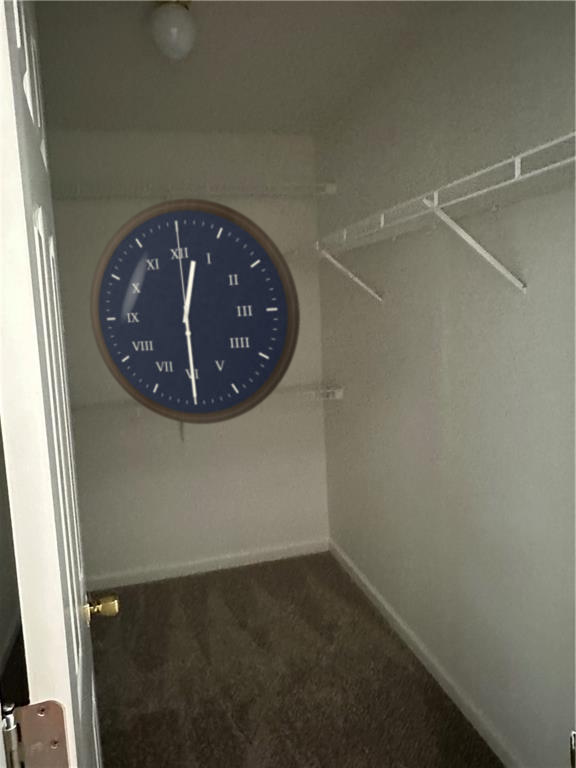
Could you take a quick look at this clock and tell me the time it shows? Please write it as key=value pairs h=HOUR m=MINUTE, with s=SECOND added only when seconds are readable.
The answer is h=12 m=30 s=0
